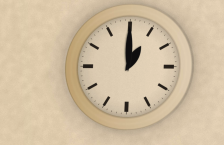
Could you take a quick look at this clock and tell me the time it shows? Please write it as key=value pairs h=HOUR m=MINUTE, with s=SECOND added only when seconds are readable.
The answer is h=1 m=0
